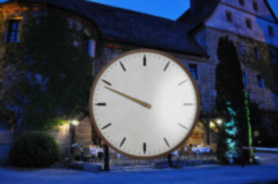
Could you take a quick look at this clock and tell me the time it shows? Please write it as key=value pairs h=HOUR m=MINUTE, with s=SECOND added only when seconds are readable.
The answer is h=9 m=49
